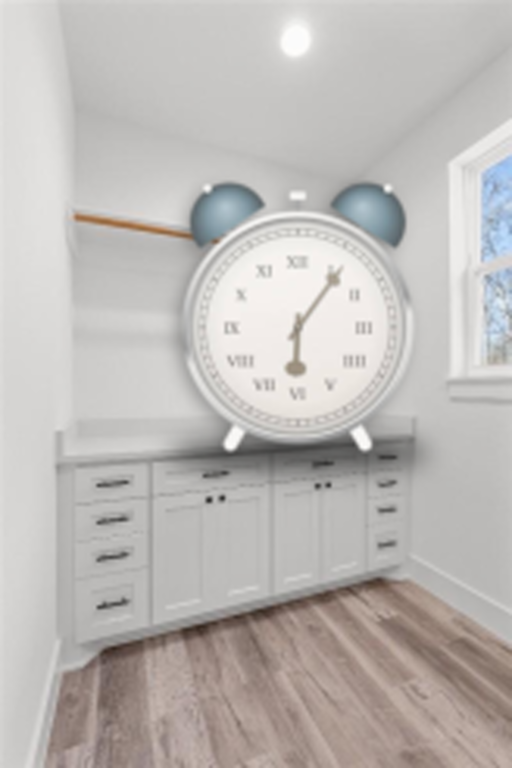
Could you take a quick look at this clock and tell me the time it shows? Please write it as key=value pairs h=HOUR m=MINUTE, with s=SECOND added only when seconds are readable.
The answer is h=6 m=6
